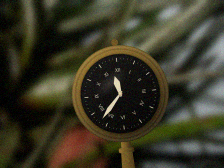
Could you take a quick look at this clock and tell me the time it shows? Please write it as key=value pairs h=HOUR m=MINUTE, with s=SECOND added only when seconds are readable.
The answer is h=11 m=37
